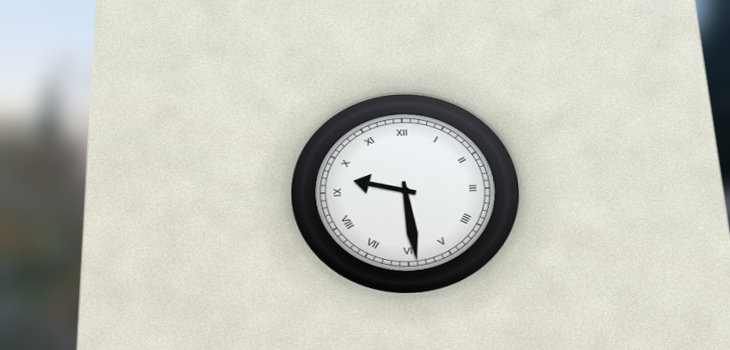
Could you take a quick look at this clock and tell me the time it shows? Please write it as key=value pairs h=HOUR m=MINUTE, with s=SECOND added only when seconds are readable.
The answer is h=9 m=29
